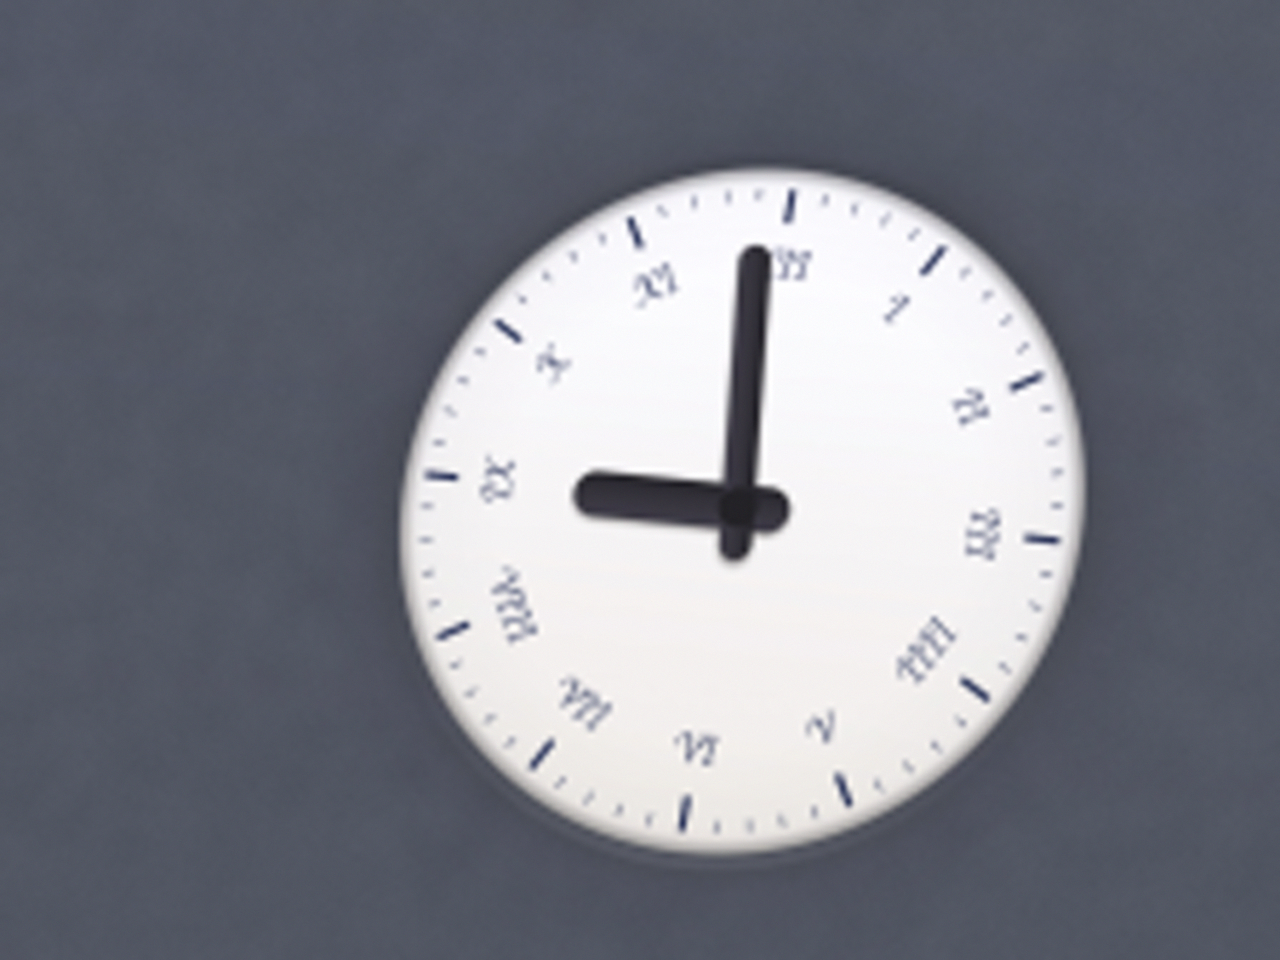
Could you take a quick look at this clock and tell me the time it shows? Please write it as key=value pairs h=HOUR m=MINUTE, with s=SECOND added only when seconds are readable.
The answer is h=8 m=59
